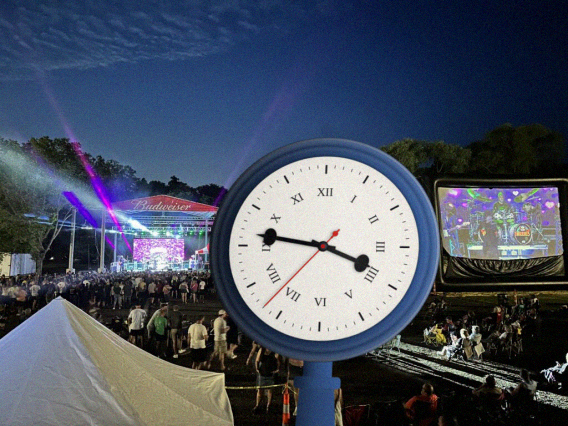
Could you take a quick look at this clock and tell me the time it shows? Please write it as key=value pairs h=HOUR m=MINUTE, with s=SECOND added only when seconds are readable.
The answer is h=3 m=46 s=37
